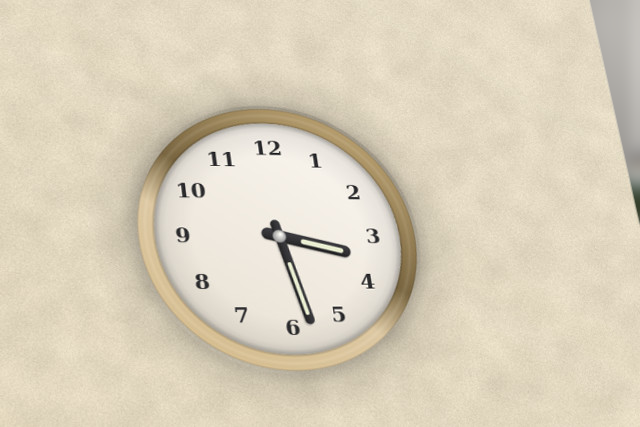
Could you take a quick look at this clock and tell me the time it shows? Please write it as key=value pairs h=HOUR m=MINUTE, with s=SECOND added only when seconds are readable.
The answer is h=3 m=28
